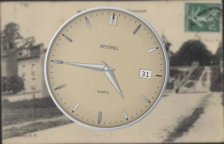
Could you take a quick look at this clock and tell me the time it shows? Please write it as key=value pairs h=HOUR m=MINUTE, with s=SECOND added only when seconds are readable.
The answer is h=4 m=45
